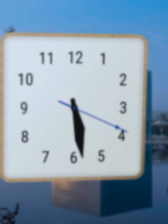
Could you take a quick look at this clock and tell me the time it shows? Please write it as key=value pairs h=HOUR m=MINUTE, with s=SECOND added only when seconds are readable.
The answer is h=5 m=28 s=19
